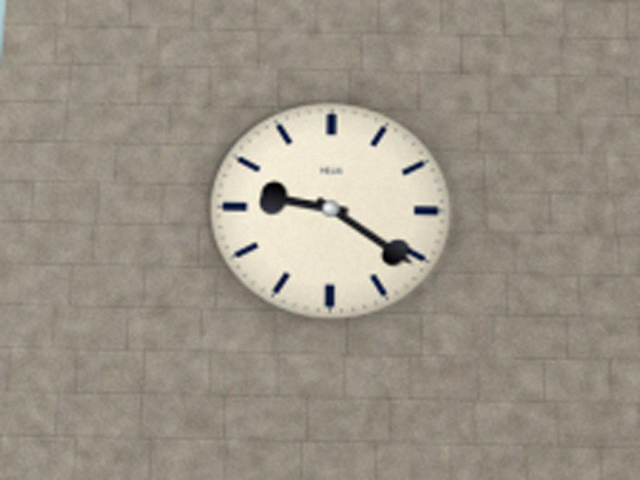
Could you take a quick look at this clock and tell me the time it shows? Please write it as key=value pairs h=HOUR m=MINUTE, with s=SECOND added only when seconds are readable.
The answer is h=9 m=21
